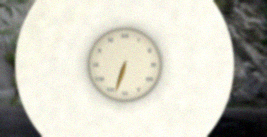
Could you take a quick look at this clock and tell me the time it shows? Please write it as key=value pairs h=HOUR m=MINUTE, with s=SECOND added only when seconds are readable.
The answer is h=6 m=33
